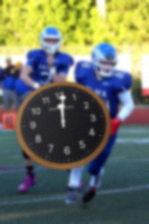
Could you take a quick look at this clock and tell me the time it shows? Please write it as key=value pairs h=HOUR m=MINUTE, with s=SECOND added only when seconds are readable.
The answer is h=12 m=1
